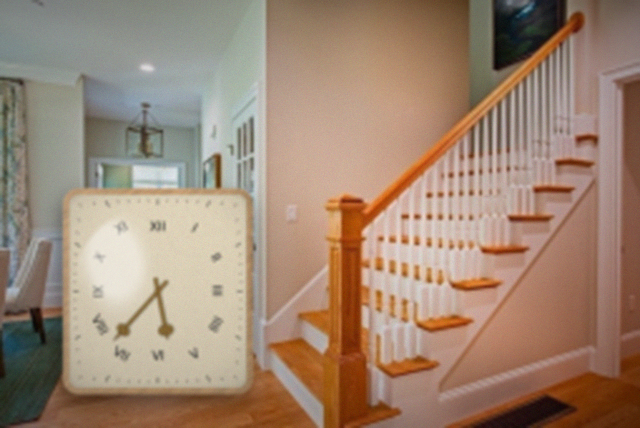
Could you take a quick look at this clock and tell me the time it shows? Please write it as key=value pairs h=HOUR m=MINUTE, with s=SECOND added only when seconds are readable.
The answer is h=5 m=37
